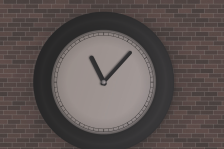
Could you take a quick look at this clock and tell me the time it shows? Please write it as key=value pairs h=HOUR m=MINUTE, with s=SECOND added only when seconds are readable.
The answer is h=11 m=7
